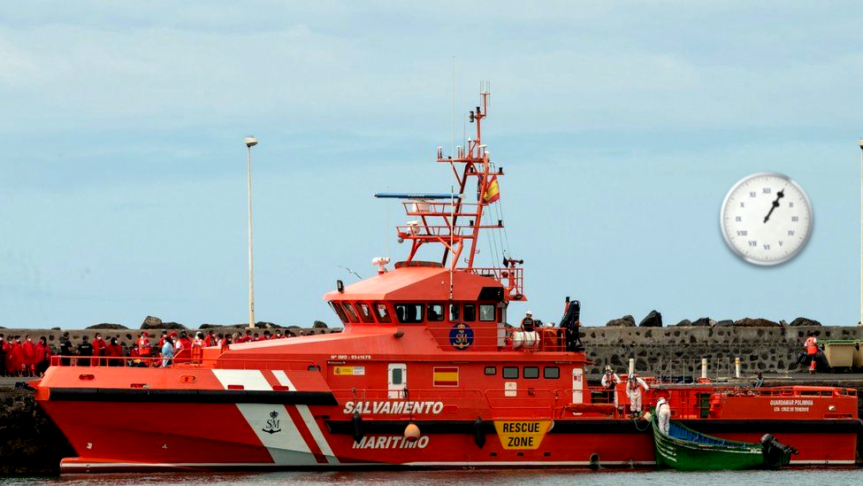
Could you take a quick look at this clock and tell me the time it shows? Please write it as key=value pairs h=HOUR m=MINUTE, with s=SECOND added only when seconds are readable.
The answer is h=1 m=5
